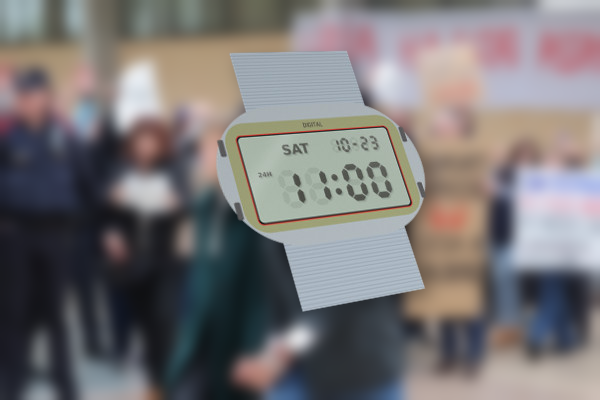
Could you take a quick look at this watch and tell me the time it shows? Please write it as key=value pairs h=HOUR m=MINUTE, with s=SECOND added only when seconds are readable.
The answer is h=11 m=0
